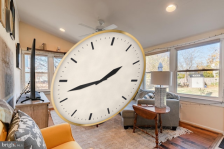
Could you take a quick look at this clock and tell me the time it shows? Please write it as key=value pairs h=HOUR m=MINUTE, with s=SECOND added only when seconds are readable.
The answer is h=1 m=42
